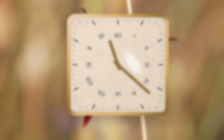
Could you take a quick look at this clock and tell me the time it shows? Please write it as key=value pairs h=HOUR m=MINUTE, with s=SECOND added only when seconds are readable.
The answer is h=11 m=22
